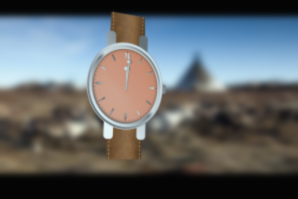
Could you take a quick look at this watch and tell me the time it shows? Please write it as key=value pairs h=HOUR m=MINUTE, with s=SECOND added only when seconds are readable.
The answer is h=12 m=1
